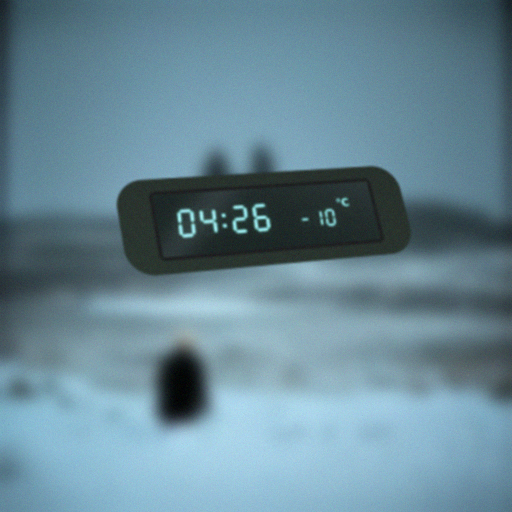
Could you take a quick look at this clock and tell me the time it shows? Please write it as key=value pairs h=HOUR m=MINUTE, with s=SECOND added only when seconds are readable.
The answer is h=4 m=26
